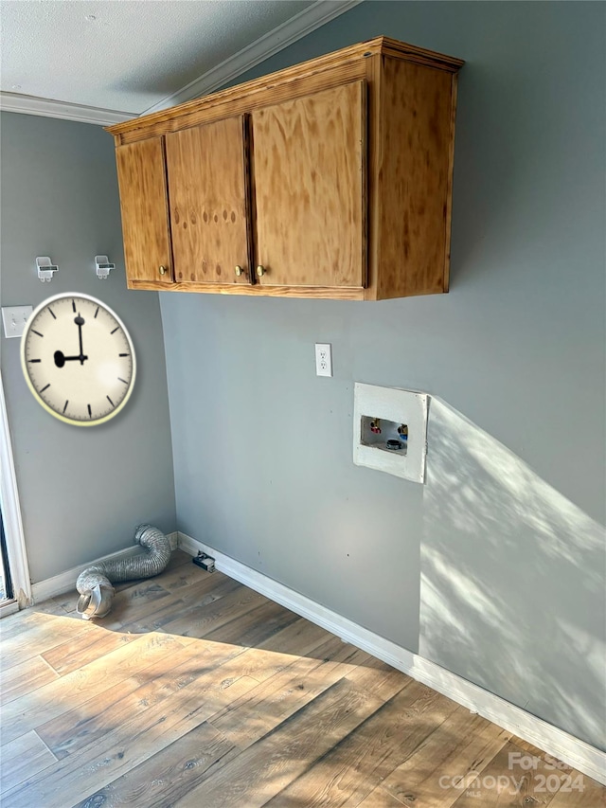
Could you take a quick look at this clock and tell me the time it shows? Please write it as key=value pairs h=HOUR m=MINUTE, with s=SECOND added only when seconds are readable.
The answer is h=9 m=1
